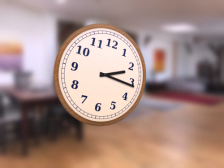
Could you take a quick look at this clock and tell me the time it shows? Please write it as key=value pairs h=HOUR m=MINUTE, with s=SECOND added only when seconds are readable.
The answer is h=2 m=16
